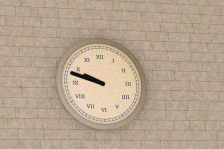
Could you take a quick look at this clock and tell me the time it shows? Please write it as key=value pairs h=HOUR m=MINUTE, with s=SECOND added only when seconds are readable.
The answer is h=9 m=48
